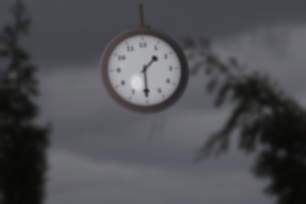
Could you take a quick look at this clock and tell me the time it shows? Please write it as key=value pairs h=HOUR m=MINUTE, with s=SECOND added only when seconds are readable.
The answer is h=1 m=30
